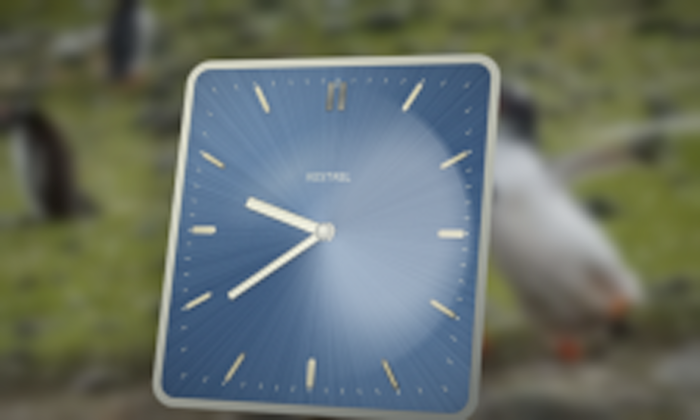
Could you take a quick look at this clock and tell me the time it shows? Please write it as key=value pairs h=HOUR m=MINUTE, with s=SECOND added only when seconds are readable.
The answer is h=9 m=39
